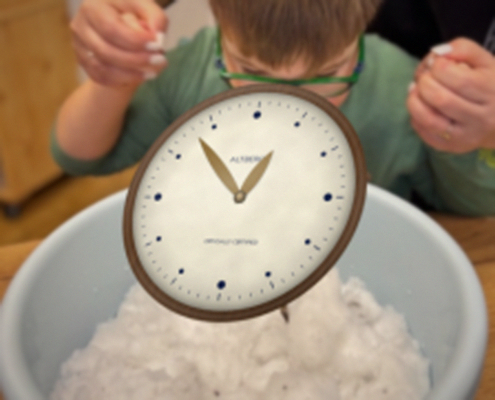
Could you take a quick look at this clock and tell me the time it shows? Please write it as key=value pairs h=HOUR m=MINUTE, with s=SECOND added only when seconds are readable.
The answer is h=12 m=53
